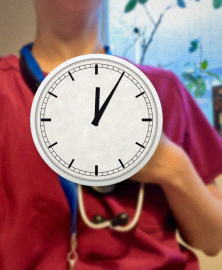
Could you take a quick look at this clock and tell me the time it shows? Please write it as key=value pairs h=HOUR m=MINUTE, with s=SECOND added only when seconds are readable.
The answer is h=12 m=5
